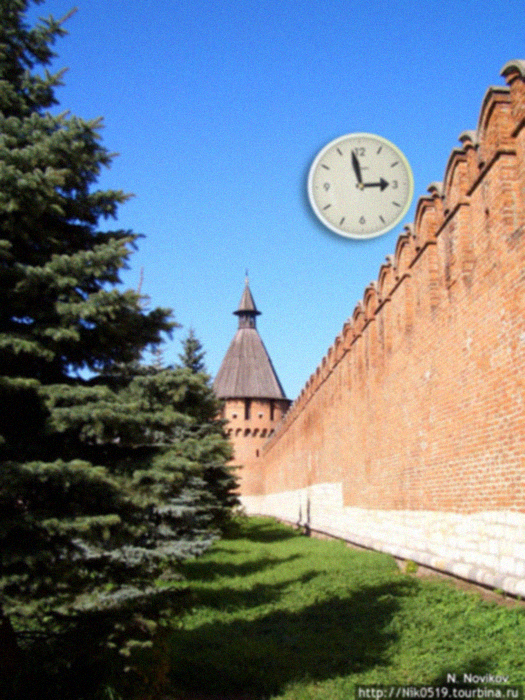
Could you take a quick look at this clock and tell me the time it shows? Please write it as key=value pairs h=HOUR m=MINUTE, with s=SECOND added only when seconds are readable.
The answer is h=2 m=58
